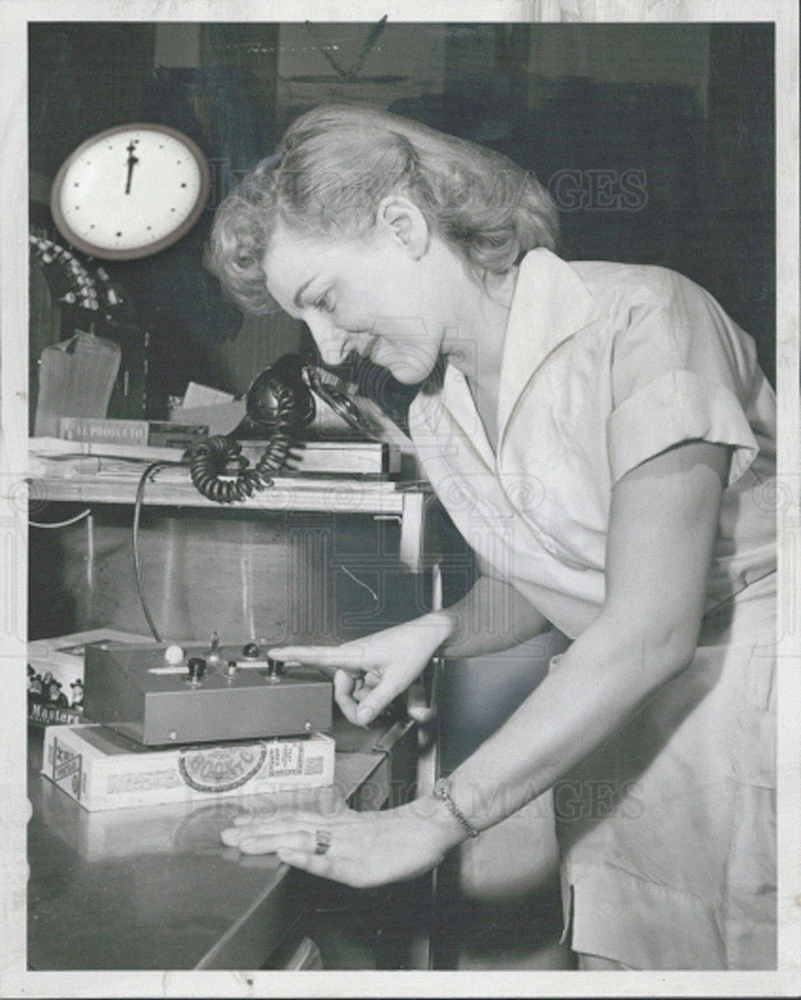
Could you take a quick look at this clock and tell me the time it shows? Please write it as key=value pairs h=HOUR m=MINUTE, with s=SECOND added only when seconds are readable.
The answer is h=11 m=59
